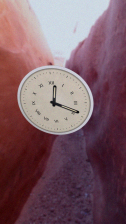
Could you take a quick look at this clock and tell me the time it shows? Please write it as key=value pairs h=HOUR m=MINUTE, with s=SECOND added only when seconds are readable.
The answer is h=12 m=19
